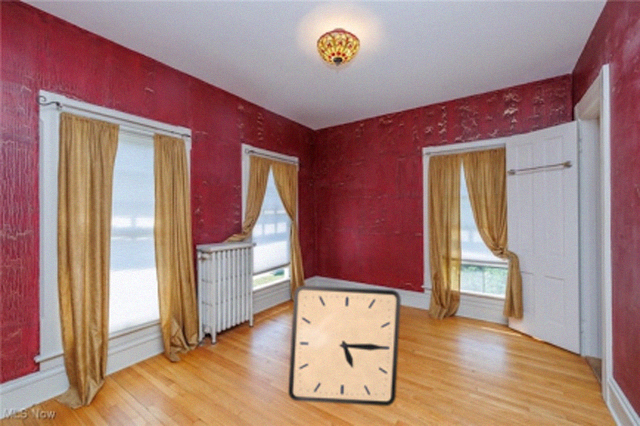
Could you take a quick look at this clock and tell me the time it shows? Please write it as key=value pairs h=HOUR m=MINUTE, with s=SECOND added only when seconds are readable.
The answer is h=5 m=15
